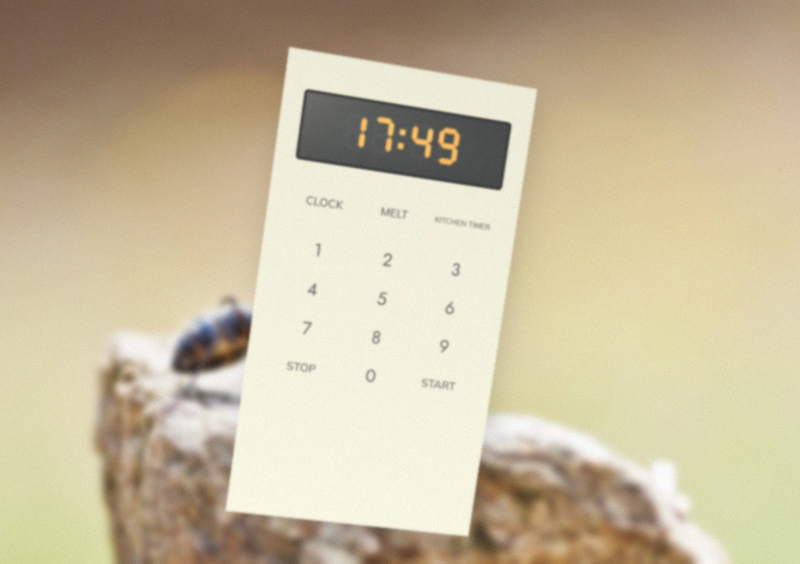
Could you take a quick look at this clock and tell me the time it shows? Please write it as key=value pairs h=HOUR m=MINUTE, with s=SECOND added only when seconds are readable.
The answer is h=17 m=49
